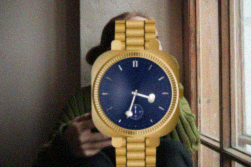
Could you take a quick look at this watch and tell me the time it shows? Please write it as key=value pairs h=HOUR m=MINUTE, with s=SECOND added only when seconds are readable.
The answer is h=3 m=33
